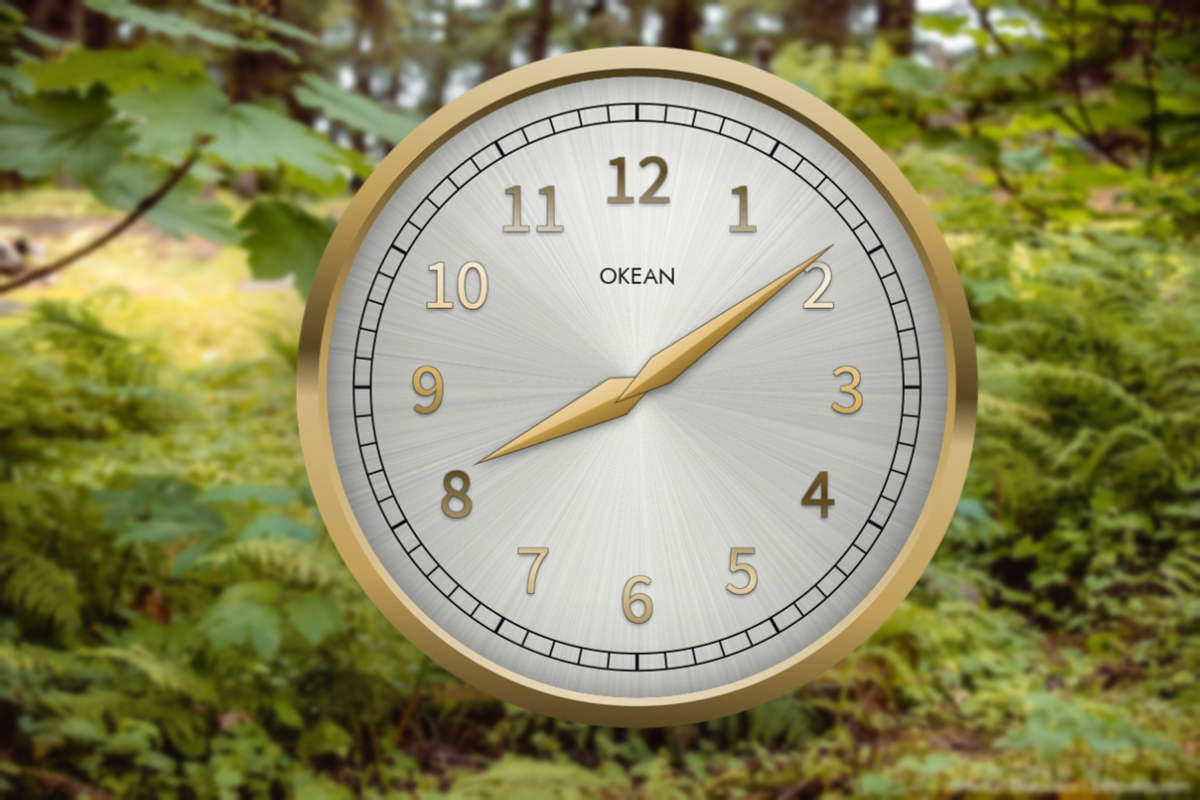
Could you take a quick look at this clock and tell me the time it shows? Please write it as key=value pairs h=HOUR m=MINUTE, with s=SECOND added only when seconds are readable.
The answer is h=8 m=9
